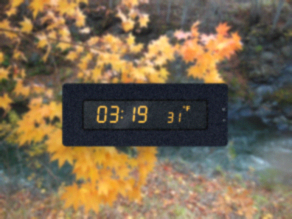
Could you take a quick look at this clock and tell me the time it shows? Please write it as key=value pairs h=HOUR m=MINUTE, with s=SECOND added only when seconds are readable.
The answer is h=3 m=19
